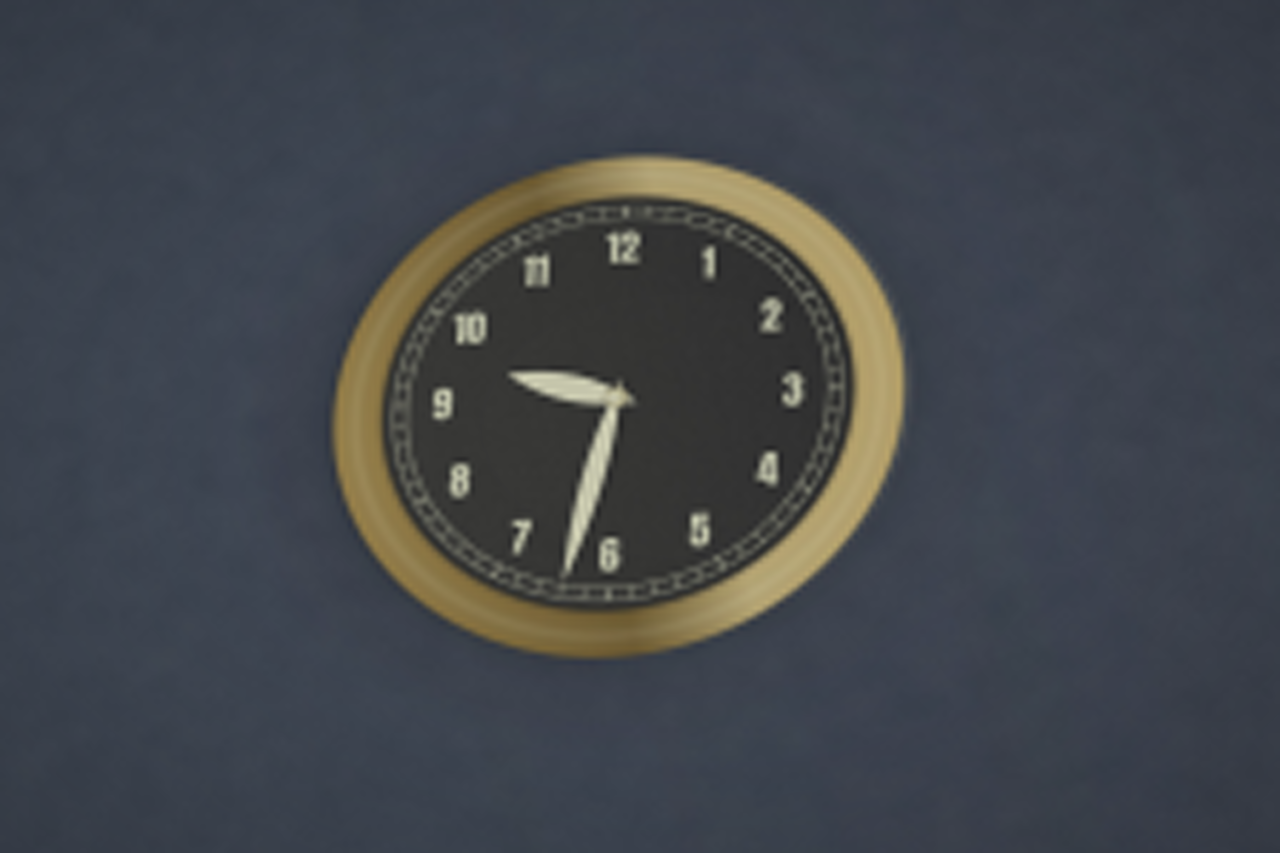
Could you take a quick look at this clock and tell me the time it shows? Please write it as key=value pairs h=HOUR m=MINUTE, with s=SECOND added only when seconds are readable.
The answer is h=9 m=32
